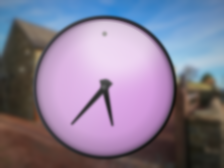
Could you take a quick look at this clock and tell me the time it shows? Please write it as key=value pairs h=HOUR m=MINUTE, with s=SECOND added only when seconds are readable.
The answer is h=5 m=37
